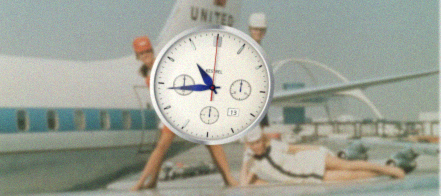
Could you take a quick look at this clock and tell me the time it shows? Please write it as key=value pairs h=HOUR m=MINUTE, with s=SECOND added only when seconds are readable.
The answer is h=10 m=44
